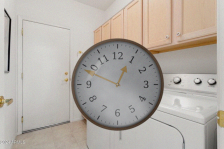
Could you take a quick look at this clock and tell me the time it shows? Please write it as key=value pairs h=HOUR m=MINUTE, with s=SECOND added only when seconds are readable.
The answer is h=12 m=49
